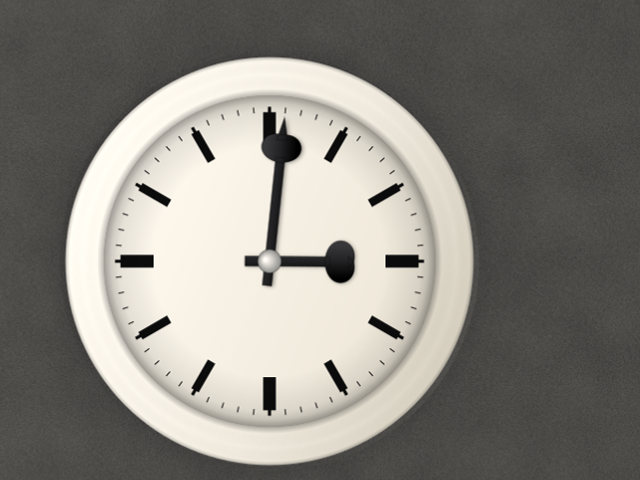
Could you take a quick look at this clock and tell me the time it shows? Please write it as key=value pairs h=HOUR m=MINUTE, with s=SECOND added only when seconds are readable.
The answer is h=3 m=1
